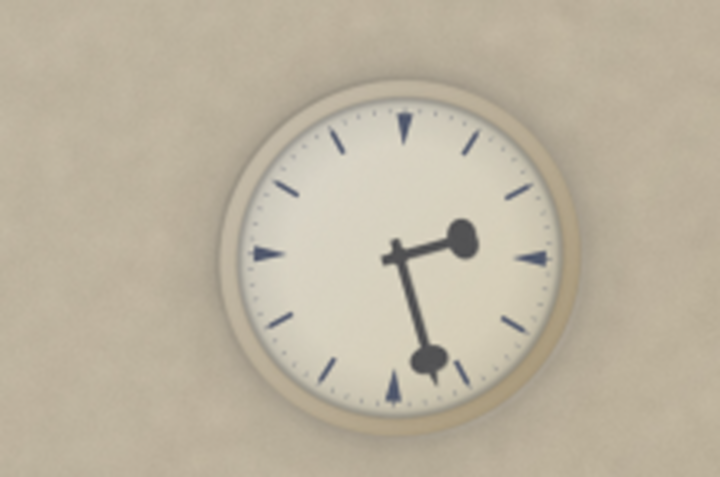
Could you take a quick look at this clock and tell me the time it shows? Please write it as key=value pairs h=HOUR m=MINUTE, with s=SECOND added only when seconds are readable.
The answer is h=2 m=27
